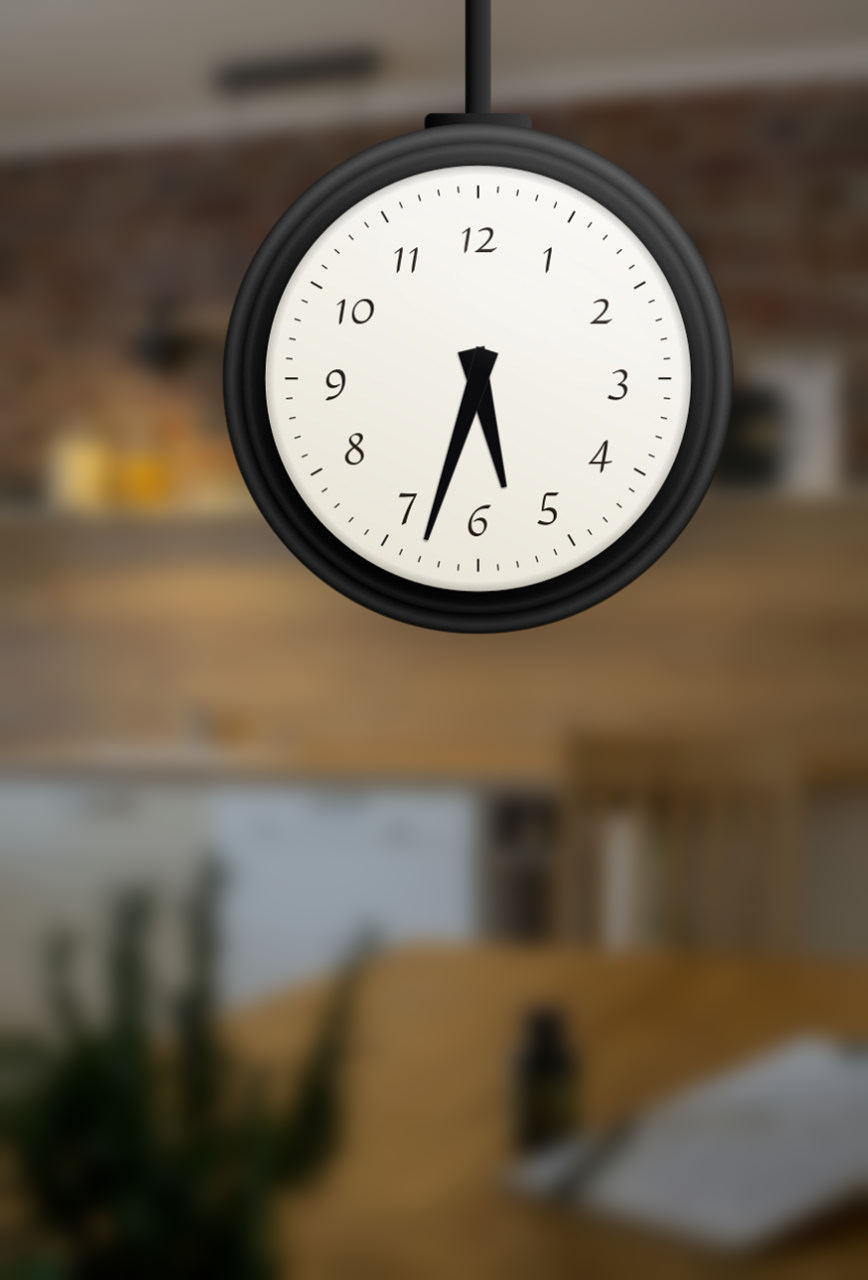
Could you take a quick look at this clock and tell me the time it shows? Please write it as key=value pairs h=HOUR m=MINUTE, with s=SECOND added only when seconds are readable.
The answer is h=5 m=33
